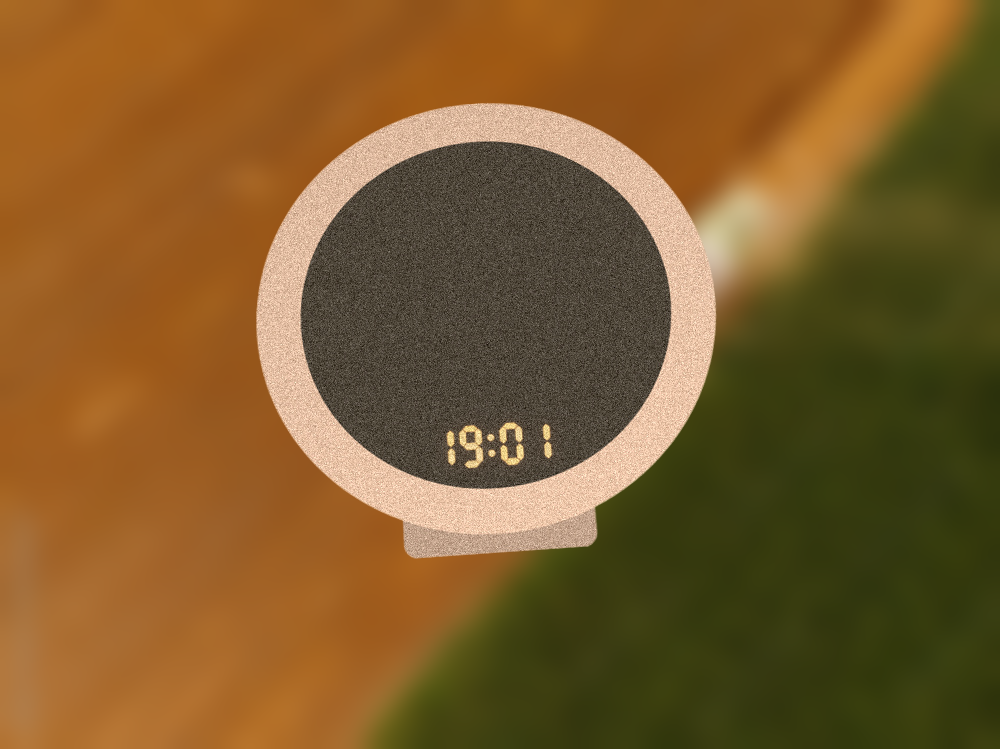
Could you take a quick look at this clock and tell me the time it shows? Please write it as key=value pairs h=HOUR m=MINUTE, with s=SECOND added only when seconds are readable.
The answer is h=19 m=1
